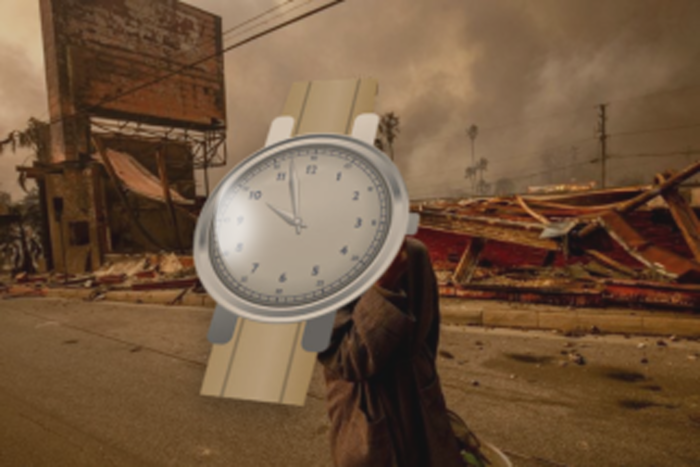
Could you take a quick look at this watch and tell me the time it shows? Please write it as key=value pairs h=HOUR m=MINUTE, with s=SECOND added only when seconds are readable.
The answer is h=9 m=57
